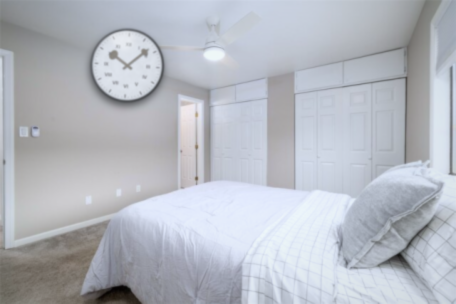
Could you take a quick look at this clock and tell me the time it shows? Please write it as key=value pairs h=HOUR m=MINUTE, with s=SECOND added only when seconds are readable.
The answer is h=10 m=8
